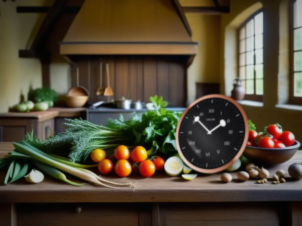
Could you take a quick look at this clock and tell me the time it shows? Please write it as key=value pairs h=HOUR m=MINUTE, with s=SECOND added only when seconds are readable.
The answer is h=1 m=52
